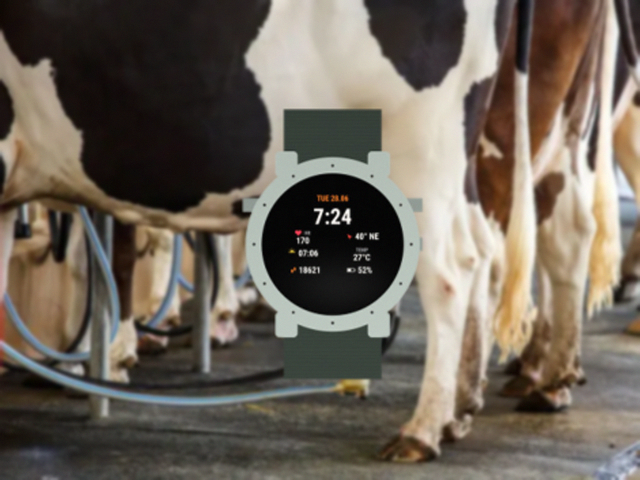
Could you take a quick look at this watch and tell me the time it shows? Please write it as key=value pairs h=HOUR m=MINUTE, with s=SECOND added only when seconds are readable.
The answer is h=7 m=24
